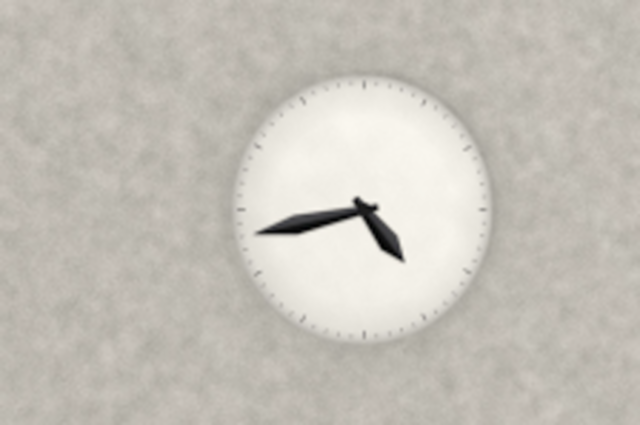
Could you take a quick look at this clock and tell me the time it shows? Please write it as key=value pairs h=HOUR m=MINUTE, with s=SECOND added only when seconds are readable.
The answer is h=4 m=43
